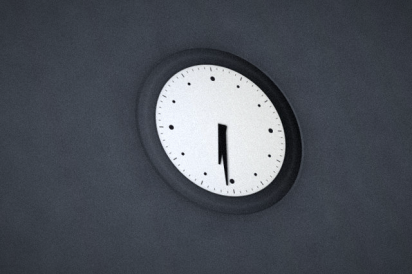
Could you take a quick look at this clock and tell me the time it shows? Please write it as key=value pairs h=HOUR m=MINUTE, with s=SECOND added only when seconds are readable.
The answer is h=6 m=31
